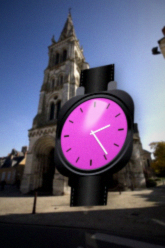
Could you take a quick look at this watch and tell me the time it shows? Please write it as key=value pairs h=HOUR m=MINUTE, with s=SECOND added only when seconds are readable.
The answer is h=2 m=24
